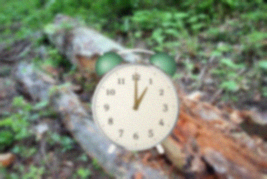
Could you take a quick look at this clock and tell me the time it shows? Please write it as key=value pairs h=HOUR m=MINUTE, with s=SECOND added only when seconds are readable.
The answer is h=1 m=0
